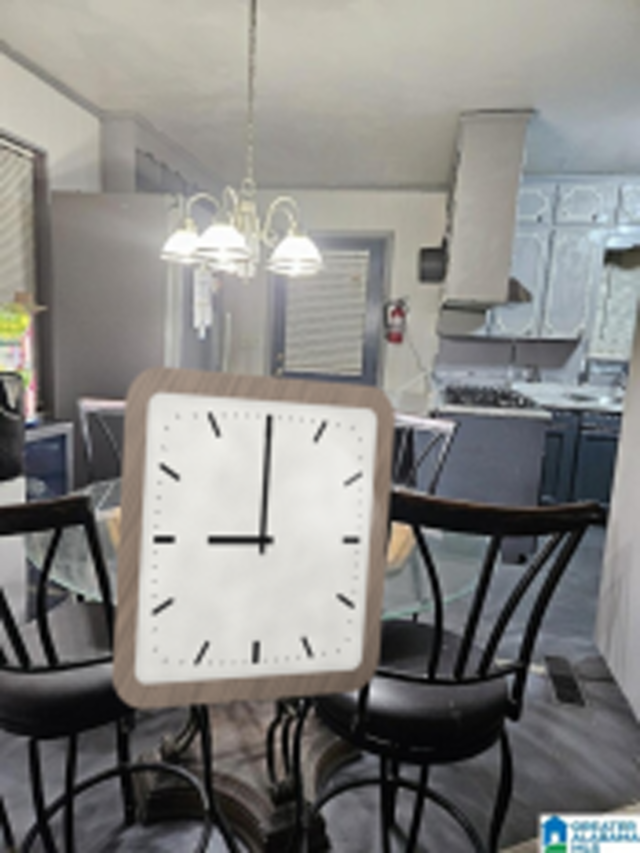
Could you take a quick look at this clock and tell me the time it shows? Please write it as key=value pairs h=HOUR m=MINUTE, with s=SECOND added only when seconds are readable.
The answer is h=9 m=0
